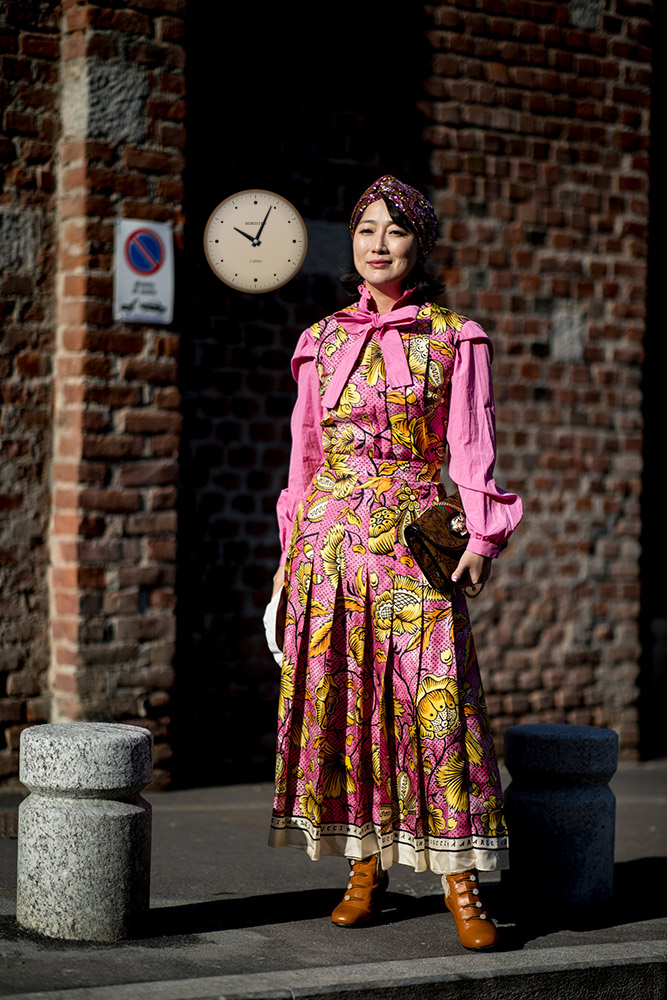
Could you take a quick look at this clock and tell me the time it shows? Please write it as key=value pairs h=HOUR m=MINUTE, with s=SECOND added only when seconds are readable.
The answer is h=10 m=4
